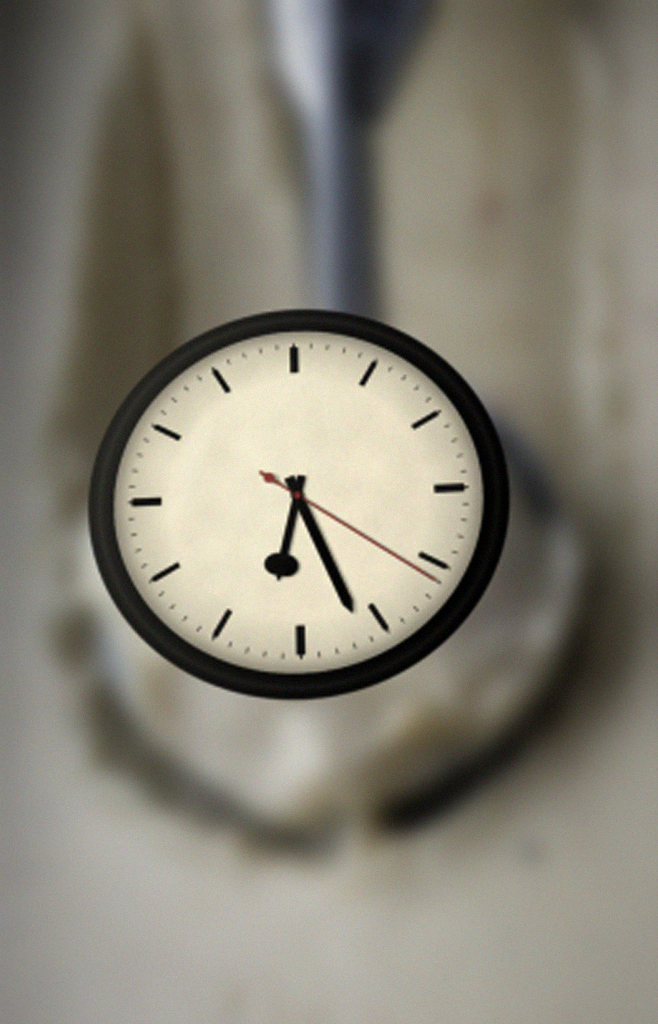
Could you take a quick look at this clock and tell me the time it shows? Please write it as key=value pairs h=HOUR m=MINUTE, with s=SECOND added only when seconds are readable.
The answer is h=6 m=26 s=21
